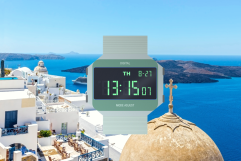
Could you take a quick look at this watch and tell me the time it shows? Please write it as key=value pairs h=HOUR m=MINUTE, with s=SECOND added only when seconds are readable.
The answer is h=13 m=15 s=7
